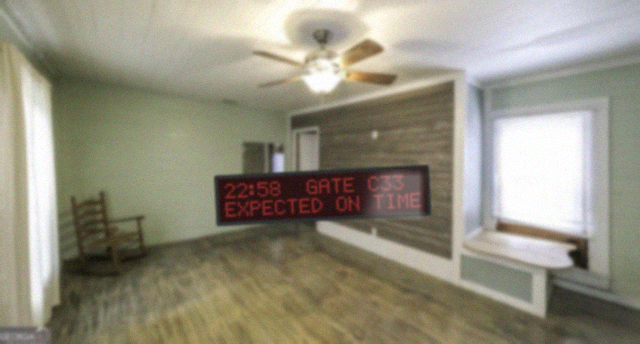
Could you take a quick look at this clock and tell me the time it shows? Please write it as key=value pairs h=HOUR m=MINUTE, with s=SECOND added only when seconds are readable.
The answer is h=22 m=58
